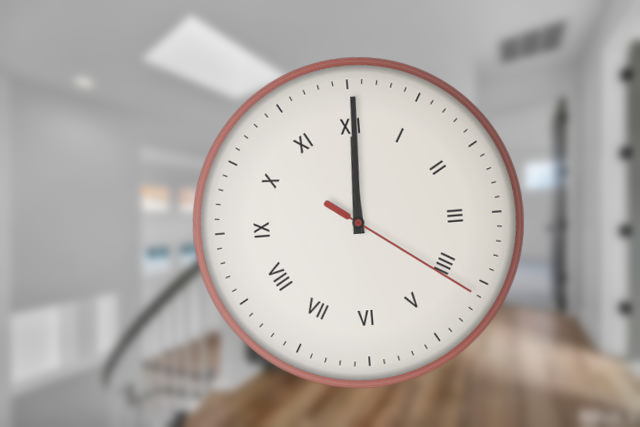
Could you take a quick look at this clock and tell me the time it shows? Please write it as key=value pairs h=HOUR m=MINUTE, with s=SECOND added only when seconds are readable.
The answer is h=12 m=0 s=21
